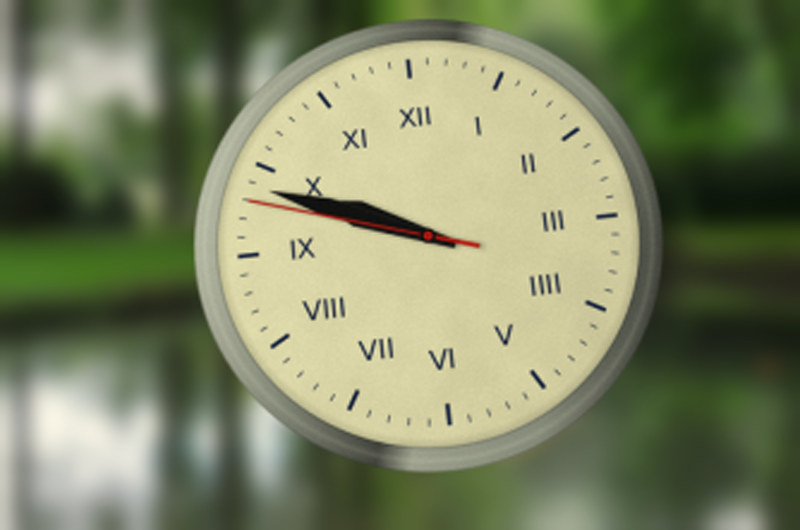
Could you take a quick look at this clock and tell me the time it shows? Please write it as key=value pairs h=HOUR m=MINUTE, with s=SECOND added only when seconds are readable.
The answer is h=9 m=48 s=48
